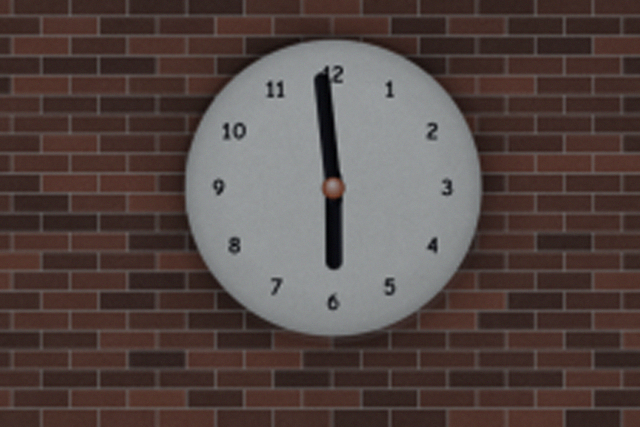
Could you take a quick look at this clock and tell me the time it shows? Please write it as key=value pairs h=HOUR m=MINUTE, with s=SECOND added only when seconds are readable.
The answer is h=5 m=59
